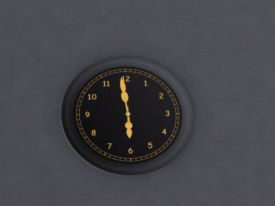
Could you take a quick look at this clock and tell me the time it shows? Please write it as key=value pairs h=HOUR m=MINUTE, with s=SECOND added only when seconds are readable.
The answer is h=5 m=59
